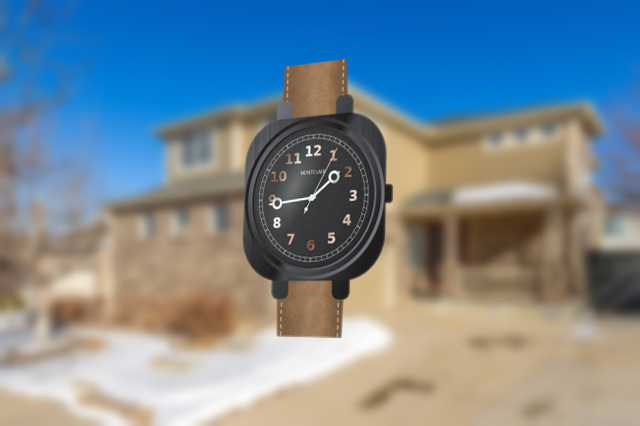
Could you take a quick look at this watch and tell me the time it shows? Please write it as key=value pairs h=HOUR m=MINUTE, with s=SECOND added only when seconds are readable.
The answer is h=1 m=44 s=5
